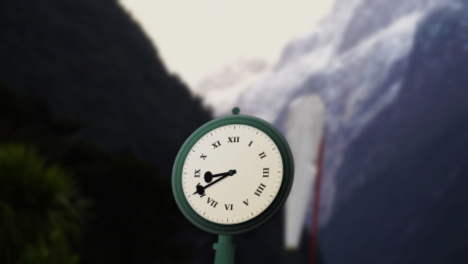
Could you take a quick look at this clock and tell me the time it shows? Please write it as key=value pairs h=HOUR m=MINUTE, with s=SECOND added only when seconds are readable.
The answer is h=8 m=40
